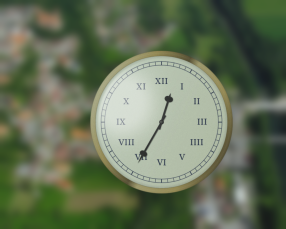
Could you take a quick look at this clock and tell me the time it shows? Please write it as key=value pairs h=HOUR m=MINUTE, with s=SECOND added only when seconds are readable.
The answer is h=12 m=35
